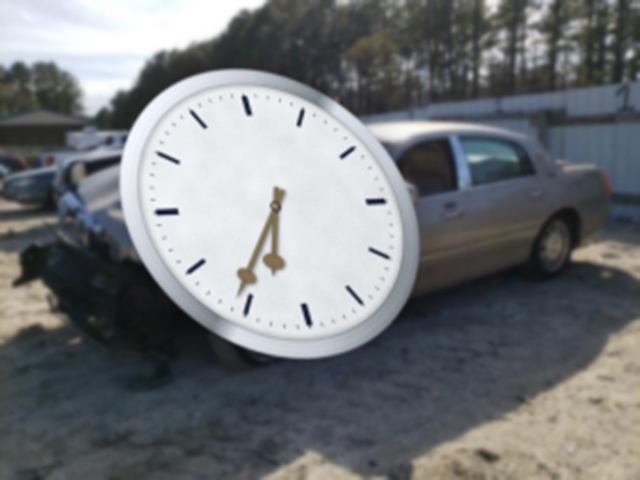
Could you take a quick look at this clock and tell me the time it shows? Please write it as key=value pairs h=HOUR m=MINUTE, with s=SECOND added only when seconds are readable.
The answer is h=6 m=36
